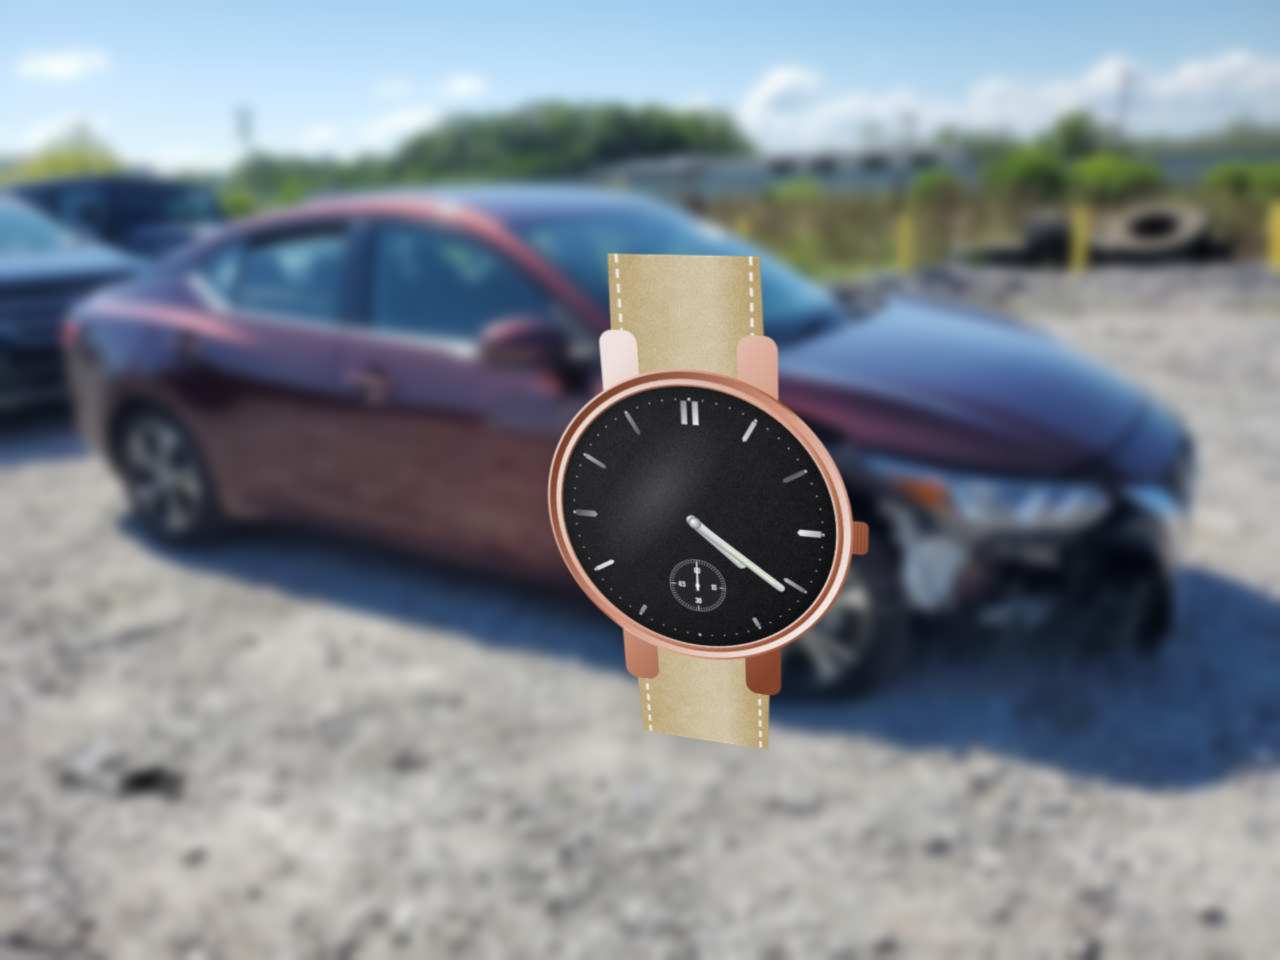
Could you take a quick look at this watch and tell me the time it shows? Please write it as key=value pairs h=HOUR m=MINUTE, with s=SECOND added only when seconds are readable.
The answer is h=4 m=21
